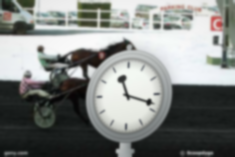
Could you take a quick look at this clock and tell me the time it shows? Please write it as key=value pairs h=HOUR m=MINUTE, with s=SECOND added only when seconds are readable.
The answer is h=11 m=18
